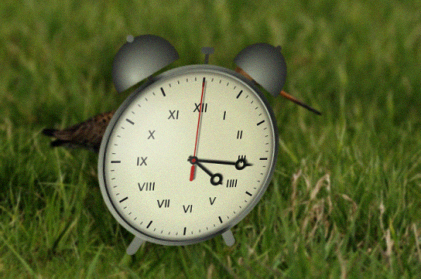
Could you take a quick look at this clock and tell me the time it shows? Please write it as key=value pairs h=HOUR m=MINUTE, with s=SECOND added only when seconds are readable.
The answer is h=4 m=16 s=0
